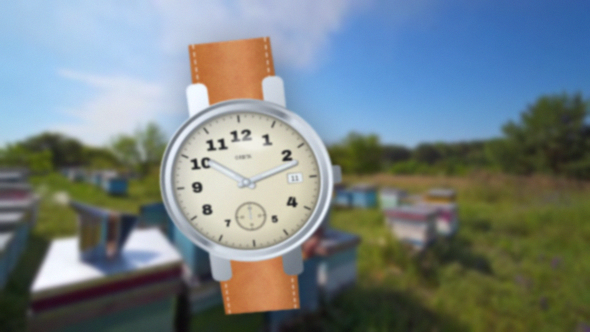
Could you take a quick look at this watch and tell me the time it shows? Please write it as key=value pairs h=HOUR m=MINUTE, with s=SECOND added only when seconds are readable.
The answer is h=10 m=12
